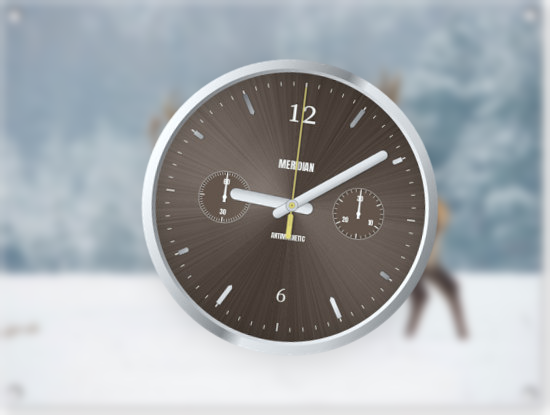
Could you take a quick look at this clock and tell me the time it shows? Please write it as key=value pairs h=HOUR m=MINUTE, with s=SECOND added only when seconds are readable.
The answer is h=9 m=9
